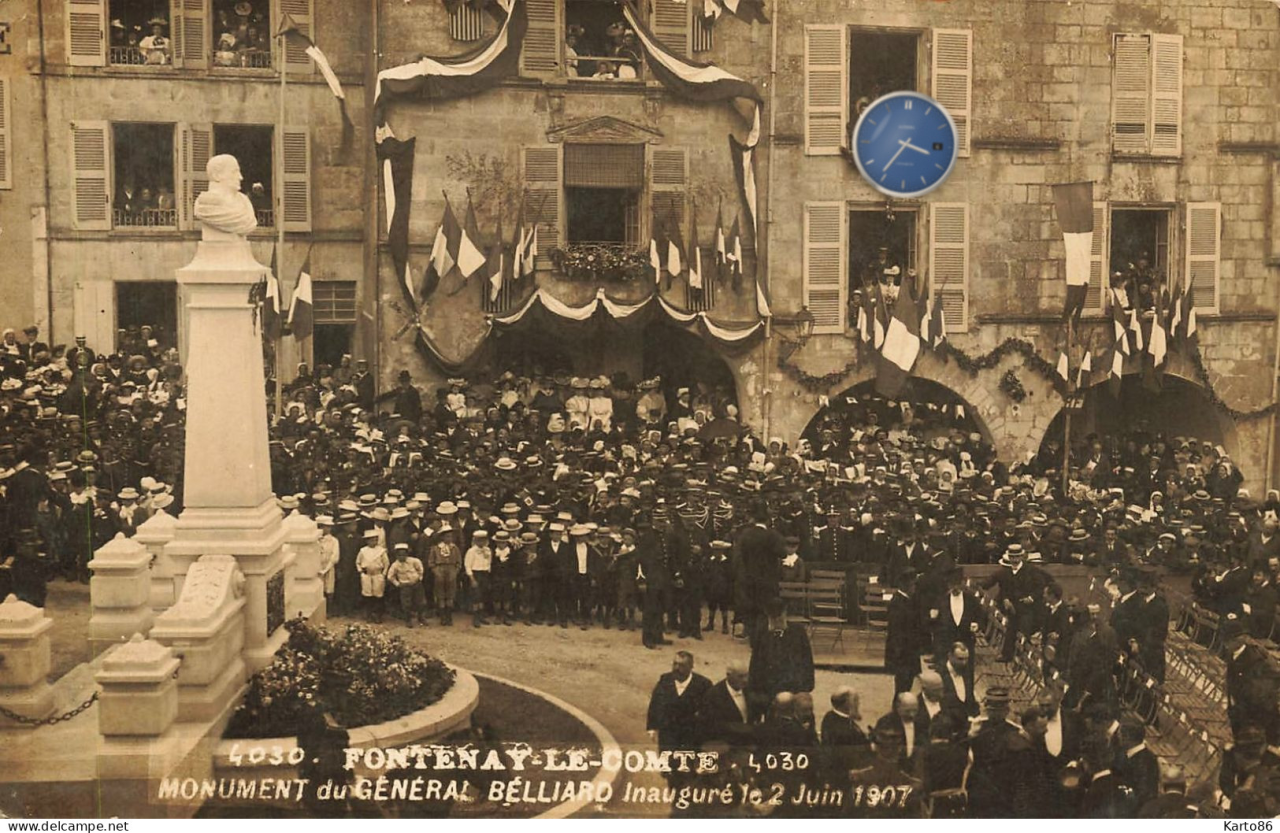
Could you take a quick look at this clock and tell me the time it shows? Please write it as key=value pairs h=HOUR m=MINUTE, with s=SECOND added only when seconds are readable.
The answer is h=3 m=36
